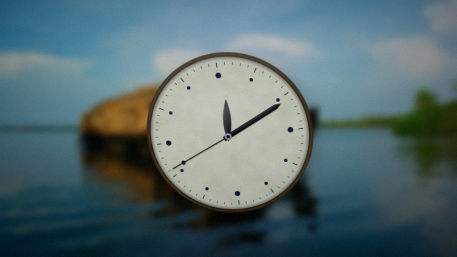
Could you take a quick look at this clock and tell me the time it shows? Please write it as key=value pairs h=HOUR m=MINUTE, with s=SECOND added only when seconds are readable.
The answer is h=12 m=10 s=41
